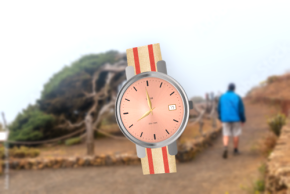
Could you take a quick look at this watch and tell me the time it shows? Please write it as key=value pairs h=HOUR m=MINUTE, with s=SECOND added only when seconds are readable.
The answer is h=7 m=59
